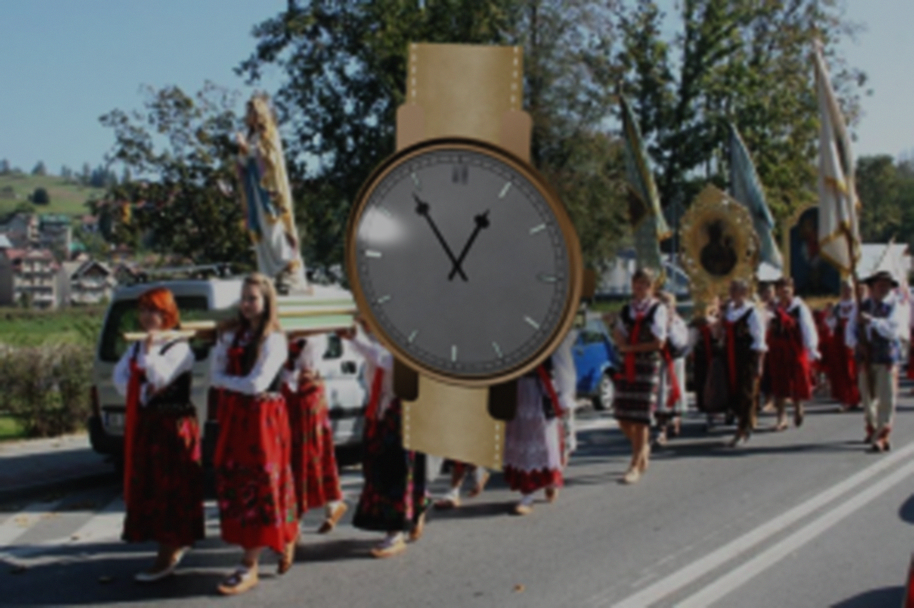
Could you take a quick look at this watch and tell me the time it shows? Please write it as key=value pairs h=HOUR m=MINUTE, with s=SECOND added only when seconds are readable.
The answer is h=12 m=54
